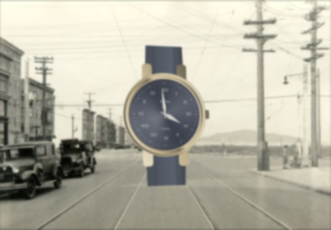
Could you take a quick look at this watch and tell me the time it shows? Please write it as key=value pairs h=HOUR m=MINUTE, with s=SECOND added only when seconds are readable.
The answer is h=3 m=59
